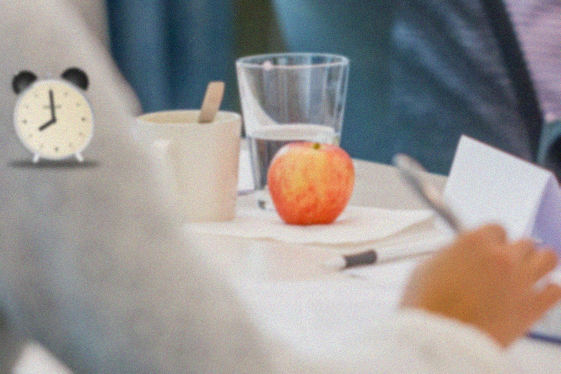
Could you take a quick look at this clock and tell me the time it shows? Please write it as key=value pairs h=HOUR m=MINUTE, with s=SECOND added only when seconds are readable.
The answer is h=8 m=0
